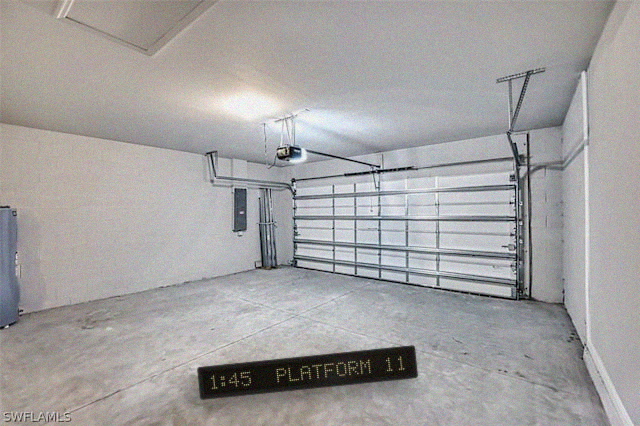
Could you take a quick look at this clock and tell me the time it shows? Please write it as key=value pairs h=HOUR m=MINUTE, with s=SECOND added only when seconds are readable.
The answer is h=1 m=45
